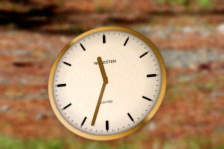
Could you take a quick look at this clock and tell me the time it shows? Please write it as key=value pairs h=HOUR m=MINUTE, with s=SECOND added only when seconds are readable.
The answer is h=11 m=33
